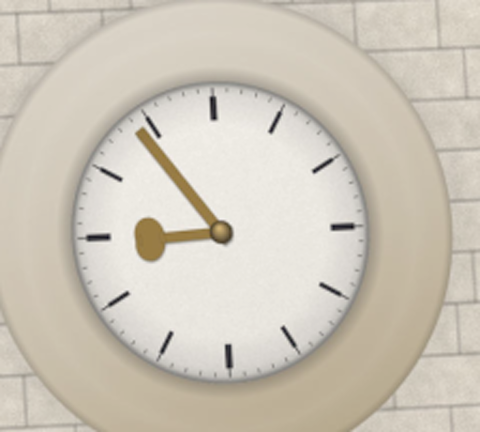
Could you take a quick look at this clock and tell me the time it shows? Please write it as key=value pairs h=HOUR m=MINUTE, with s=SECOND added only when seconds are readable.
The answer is h=8 m=54
